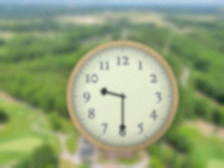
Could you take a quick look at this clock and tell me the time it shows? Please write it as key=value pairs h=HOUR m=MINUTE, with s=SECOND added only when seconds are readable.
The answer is h=9 m=30
